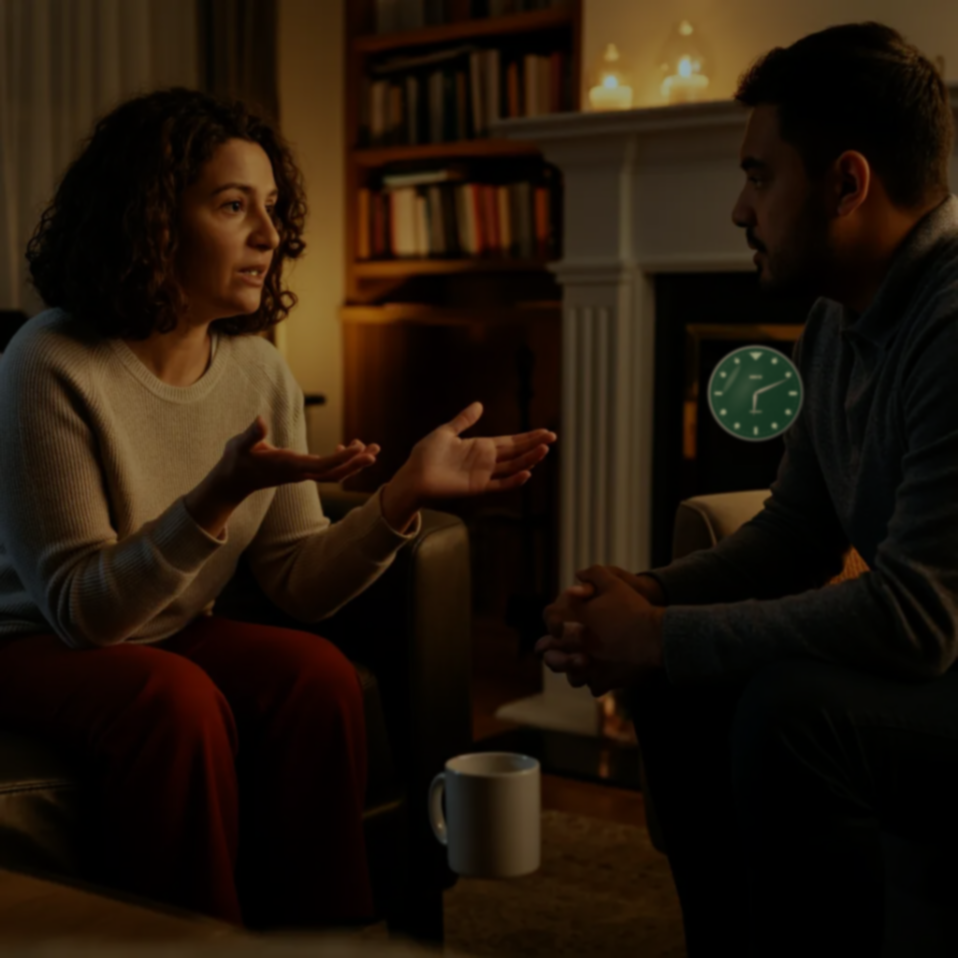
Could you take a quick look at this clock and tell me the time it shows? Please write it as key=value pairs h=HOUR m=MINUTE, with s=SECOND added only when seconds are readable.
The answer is h=6 m=11
